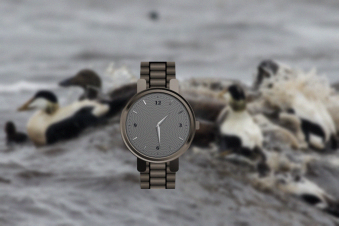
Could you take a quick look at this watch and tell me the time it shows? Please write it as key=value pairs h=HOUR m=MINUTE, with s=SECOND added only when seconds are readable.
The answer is h=1 m=29
